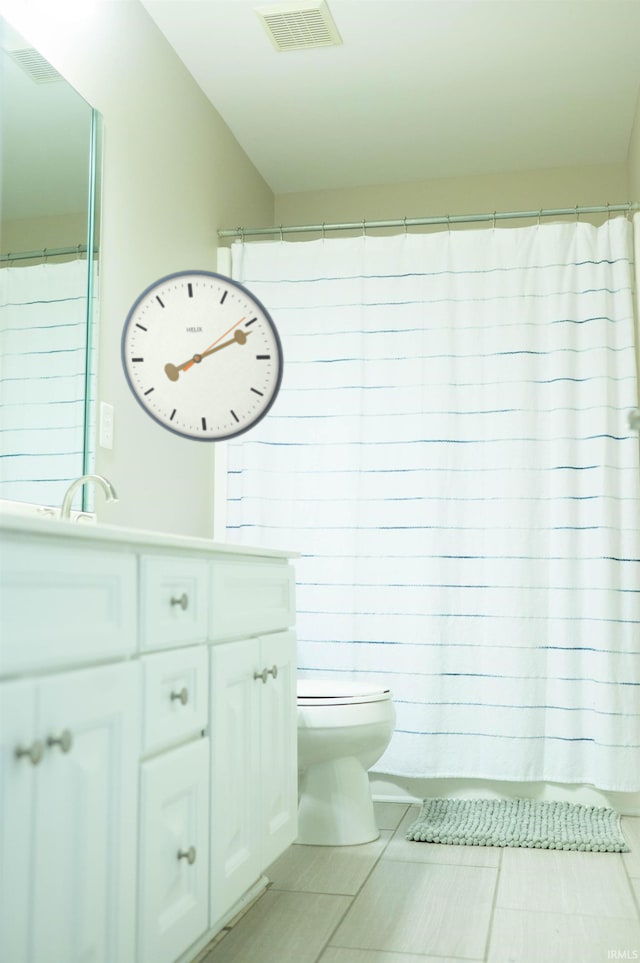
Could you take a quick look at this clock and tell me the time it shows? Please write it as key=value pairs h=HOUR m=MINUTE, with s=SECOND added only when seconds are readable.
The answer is h=8 m=11 s=9
